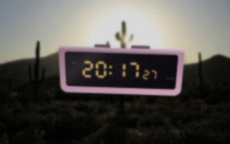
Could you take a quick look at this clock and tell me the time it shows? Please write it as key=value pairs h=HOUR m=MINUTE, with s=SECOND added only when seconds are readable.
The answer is h=20 m=17
